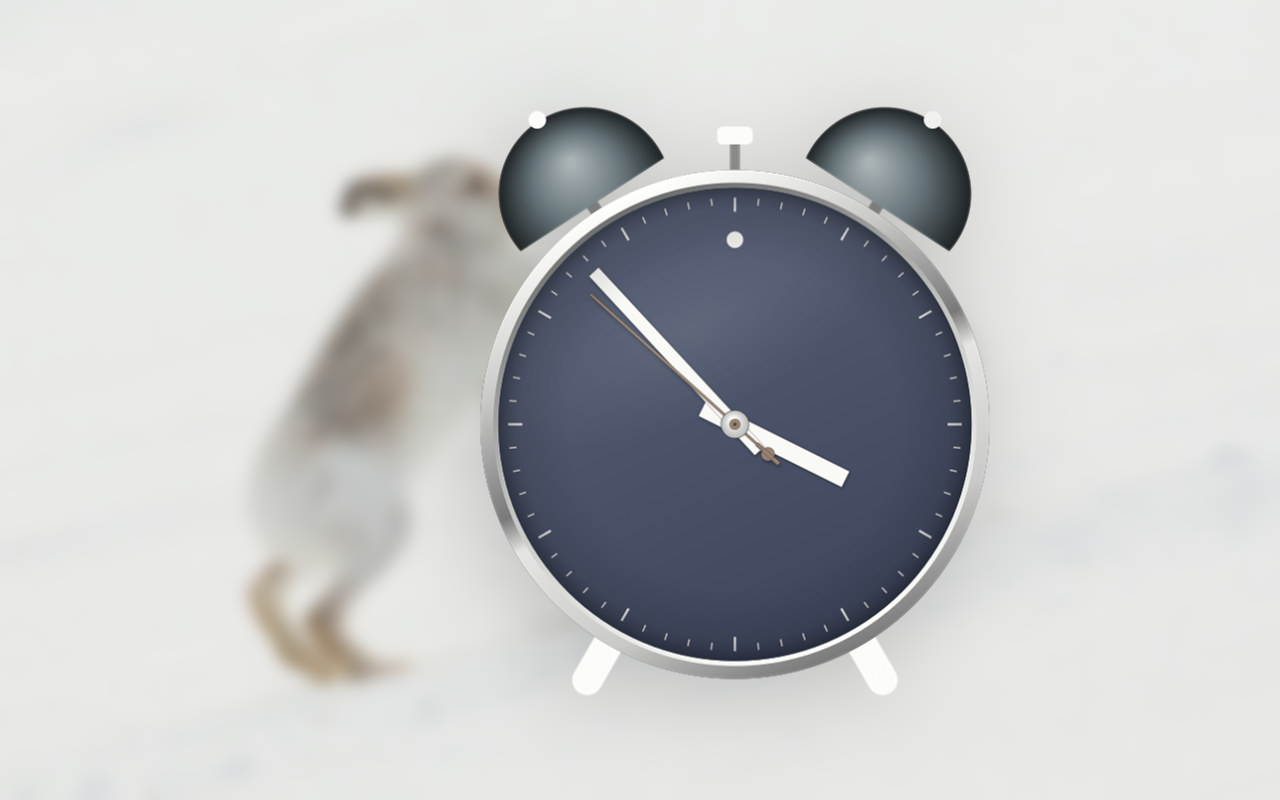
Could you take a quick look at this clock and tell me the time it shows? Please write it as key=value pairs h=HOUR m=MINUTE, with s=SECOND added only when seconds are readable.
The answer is h=3 m=52 s=52
